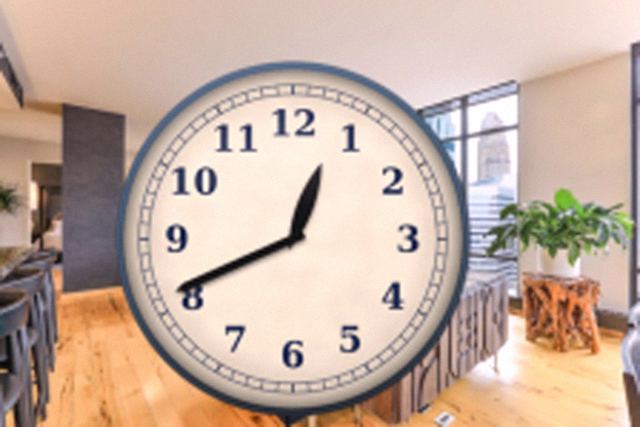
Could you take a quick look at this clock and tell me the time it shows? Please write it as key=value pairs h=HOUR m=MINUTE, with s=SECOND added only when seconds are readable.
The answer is h=12 m=41
